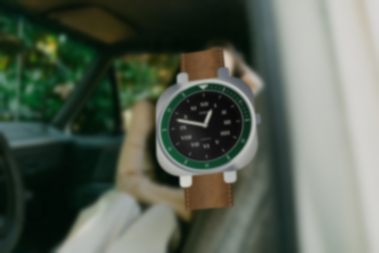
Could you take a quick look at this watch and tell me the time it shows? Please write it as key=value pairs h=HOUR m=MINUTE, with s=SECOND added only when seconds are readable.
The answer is h=12 m=48
